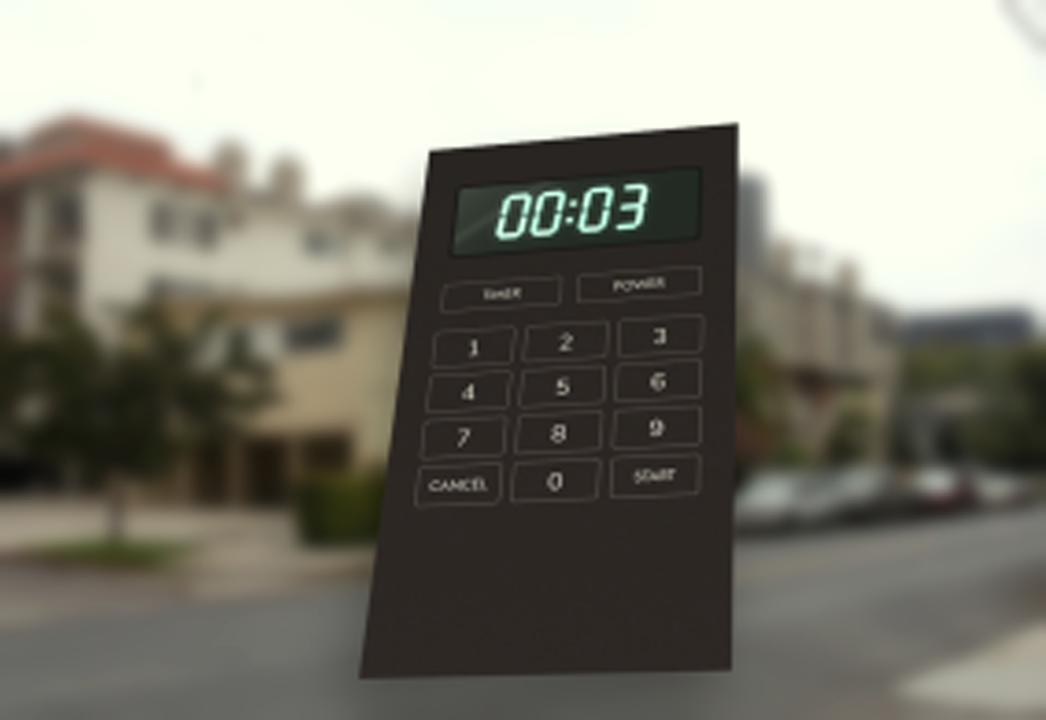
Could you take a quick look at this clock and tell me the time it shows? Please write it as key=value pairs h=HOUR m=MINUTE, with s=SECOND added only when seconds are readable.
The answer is h=0 m=3
